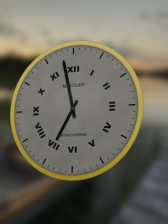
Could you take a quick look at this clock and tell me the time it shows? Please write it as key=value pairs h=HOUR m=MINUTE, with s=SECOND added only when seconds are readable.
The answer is h=6 m=58
